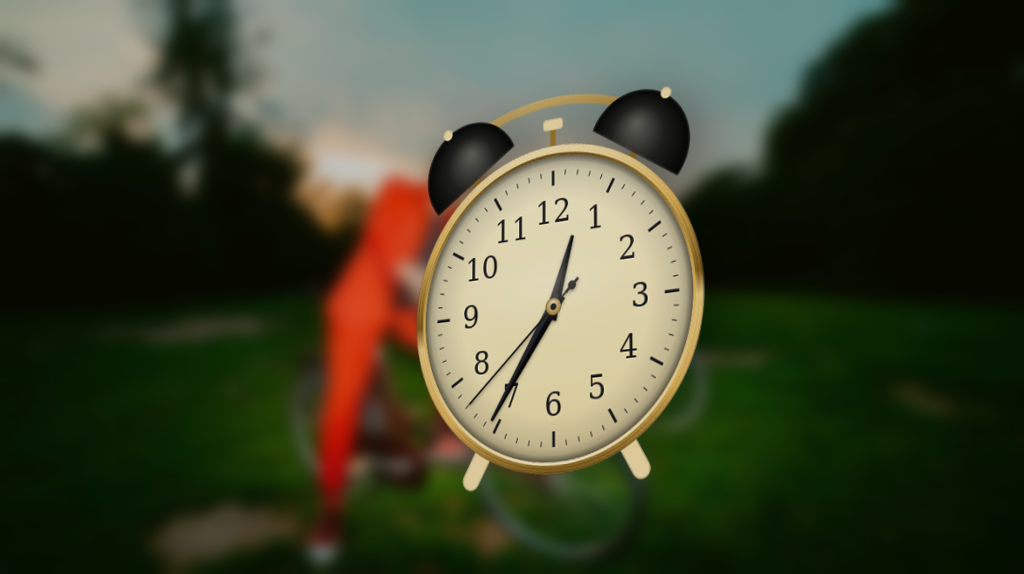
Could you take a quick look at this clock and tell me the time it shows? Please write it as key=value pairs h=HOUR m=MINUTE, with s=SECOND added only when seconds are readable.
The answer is h=12 m=35 s=38
